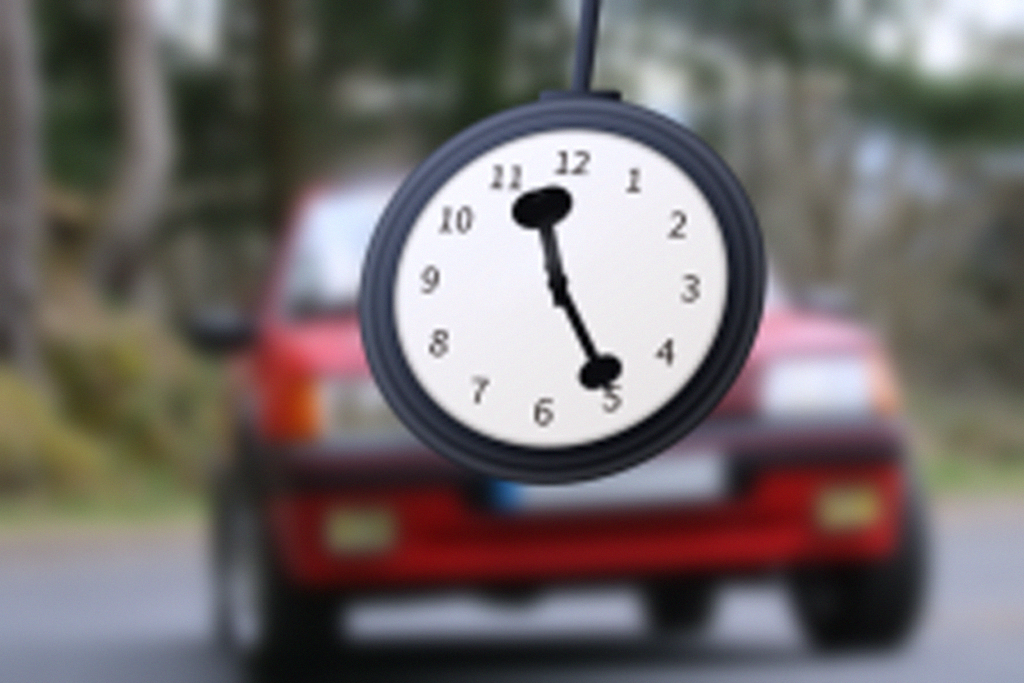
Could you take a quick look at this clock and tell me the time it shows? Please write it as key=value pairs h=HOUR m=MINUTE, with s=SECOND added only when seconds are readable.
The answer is h=11 m=25
